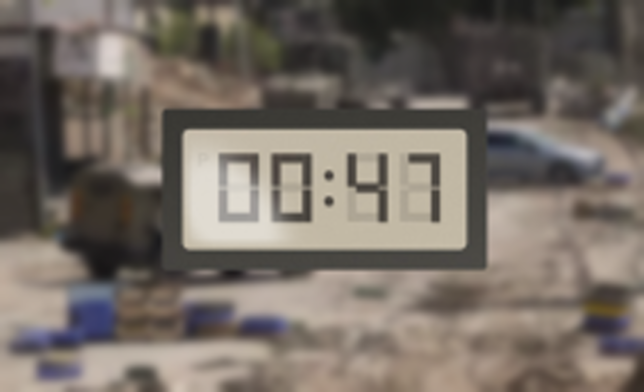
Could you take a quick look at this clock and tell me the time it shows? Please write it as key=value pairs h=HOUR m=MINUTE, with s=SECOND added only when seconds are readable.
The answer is h=0 m=47
